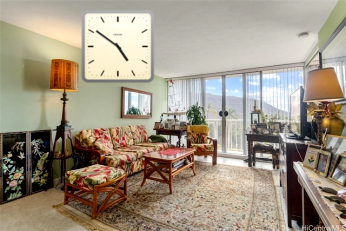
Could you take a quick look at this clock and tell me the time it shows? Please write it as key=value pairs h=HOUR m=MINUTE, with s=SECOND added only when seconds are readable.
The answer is h=4 m=51
